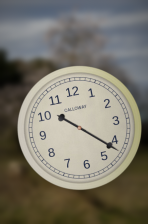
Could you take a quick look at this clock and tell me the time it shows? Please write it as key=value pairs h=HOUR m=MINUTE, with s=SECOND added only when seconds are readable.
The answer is h=10 m=22
